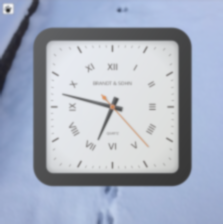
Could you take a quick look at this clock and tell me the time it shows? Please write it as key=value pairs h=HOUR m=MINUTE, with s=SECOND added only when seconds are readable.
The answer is h=6 m=47 s=23
